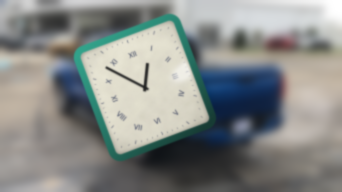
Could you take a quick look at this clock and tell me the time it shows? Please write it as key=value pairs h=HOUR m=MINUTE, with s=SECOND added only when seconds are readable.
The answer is h=12 m=53
